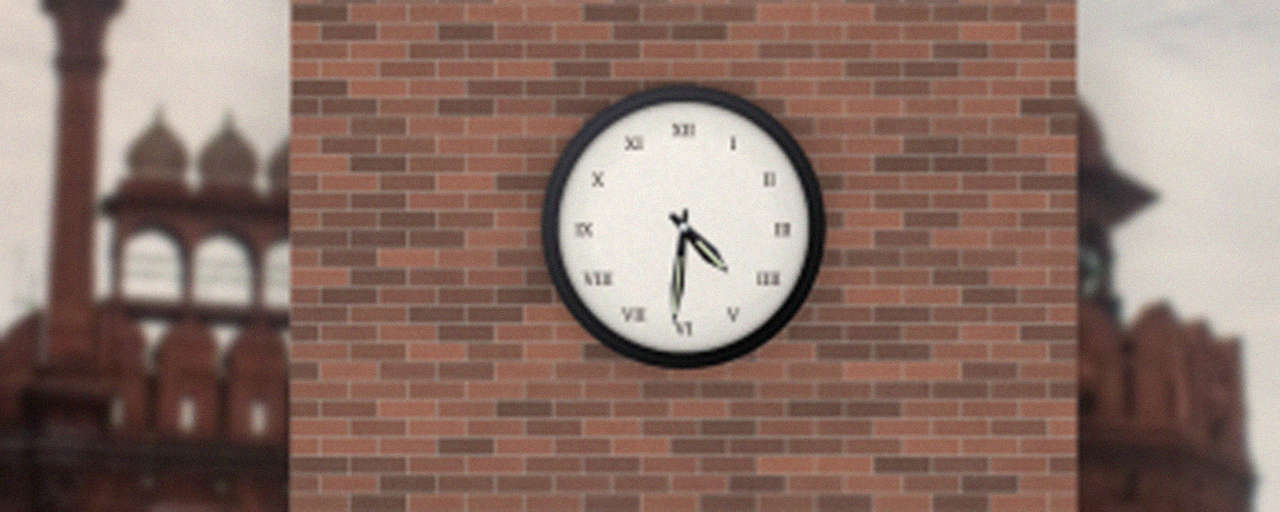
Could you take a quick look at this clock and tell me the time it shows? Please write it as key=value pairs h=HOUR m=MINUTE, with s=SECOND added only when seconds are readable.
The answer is h=4 m=31
